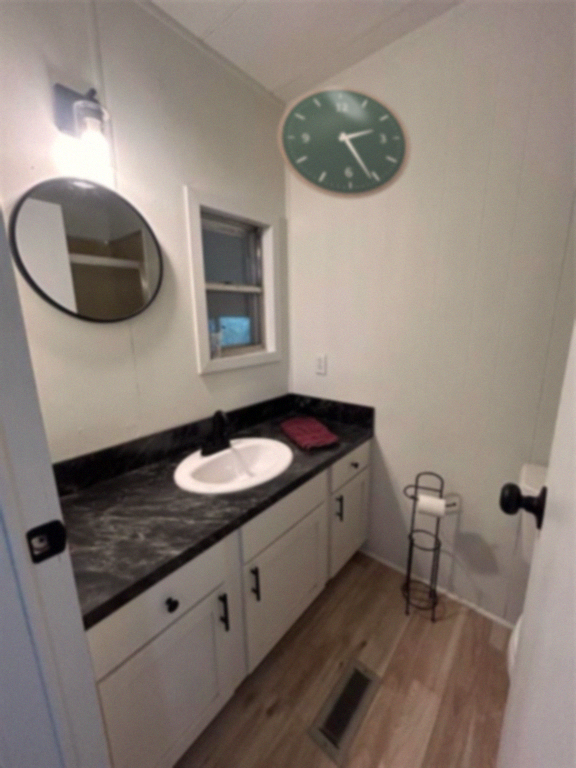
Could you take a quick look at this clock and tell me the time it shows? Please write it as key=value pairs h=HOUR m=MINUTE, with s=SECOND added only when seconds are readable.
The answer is h=2 m=26
